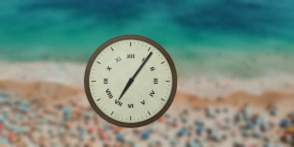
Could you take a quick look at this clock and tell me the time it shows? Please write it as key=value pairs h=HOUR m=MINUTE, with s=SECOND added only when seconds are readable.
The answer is h=7 m=6
